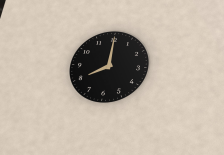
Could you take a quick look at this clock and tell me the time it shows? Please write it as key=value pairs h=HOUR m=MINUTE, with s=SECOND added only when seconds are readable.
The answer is h=8 m=0
